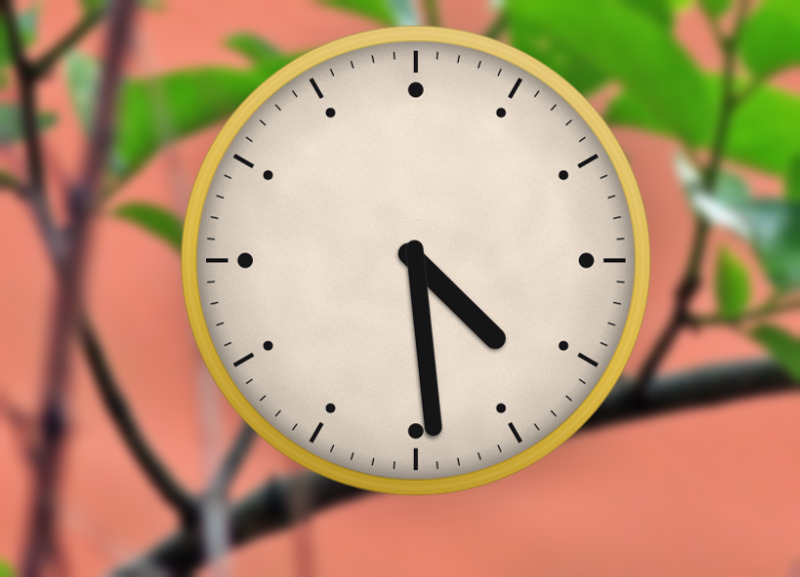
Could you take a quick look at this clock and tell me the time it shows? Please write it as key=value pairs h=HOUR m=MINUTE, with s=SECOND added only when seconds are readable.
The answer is h=4 m=29
